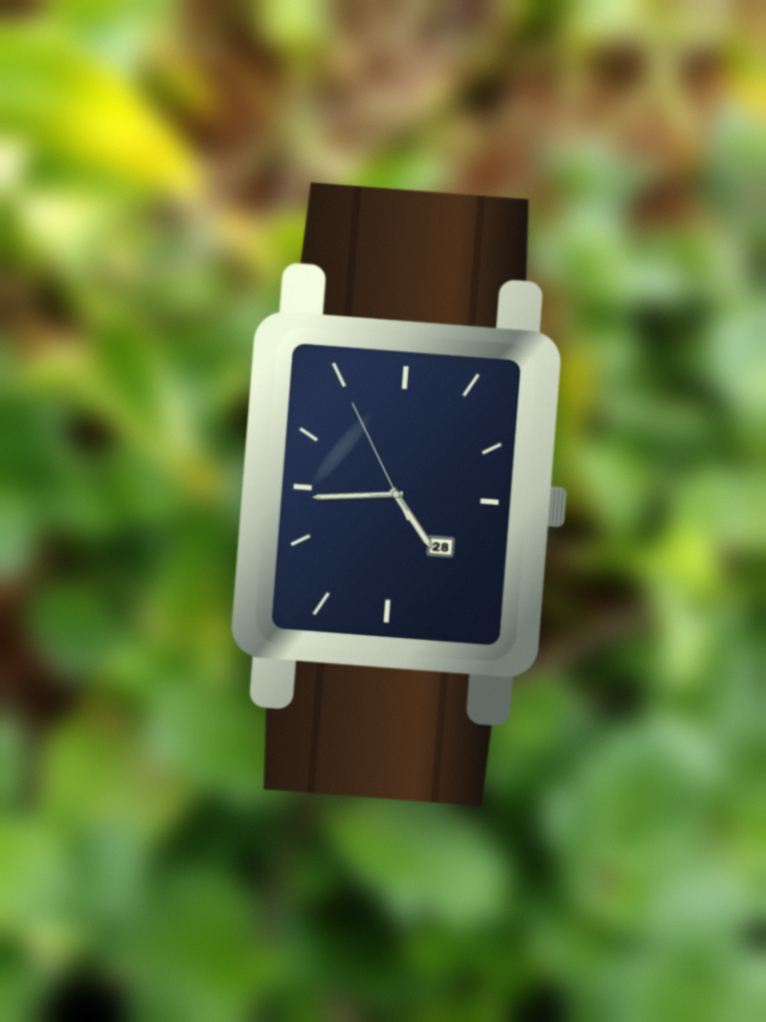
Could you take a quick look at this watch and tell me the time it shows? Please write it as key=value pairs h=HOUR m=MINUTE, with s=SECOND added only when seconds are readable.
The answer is h=4 m=43 s=55
